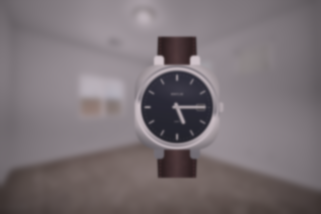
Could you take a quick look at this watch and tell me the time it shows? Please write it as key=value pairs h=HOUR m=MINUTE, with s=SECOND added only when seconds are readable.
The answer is h=5 m=15
